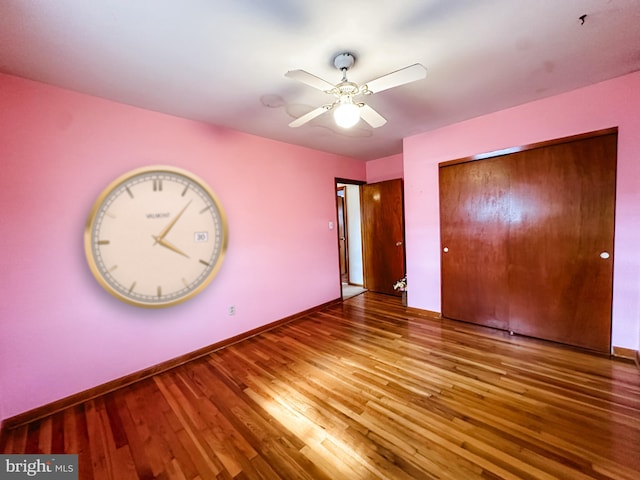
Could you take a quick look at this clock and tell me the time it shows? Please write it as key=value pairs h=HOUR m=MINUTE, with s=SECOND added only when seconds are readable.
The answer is h=4 m=7
